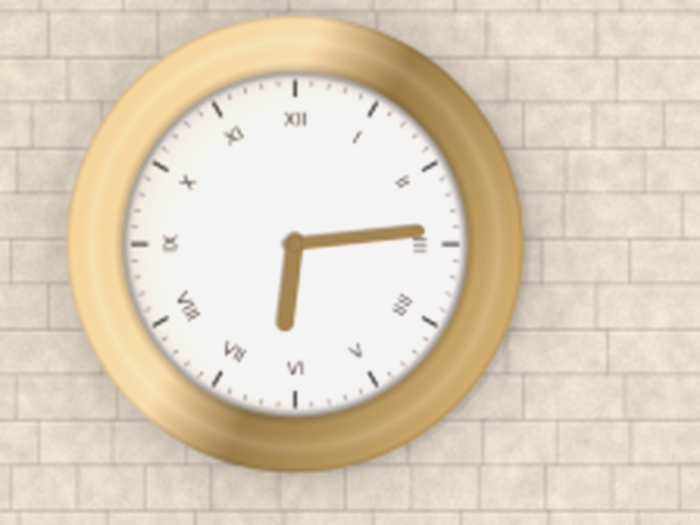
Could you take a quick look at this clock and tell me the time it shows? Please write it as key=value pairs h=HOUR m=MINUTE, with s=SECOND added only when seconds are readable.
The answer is h=6 m=14
